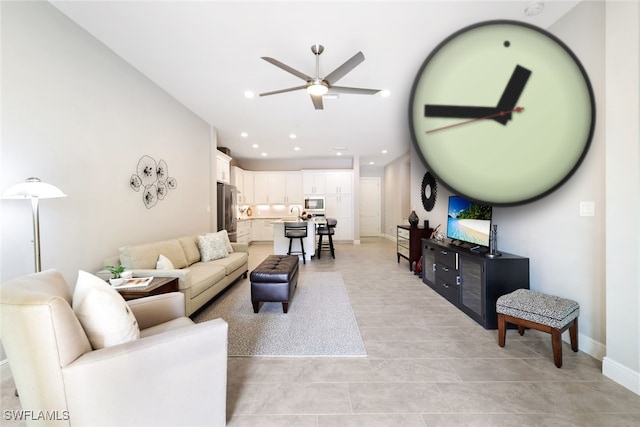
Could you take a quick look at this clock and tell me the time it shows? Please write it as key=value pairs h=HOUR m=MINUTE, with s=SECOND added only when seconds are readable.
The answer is h=12 m=44 s=42
